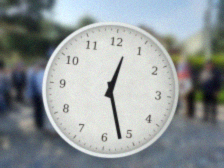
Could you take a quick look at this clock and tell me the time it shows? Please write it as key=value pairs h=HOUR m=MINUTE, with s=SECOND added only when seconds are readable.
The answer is h=12 m=27
